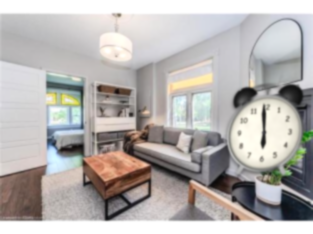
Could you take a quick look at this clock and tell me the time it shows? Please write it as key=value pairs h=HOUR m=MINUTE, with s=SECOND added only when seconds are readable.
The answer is h=5 m=59
